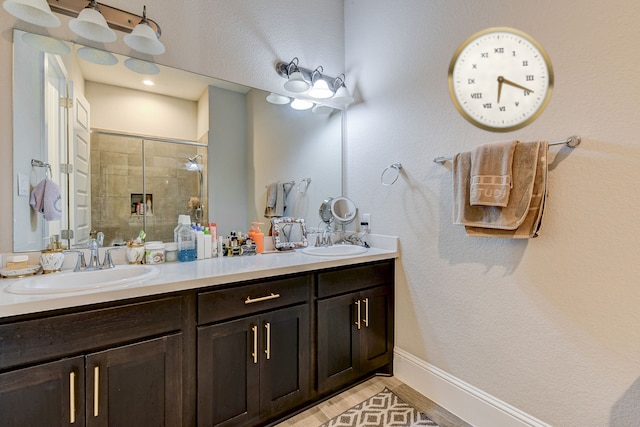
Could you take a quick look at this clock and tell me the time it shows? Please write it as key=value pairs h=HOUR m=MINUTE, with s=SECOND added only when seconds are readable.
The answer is h=6 m=19
